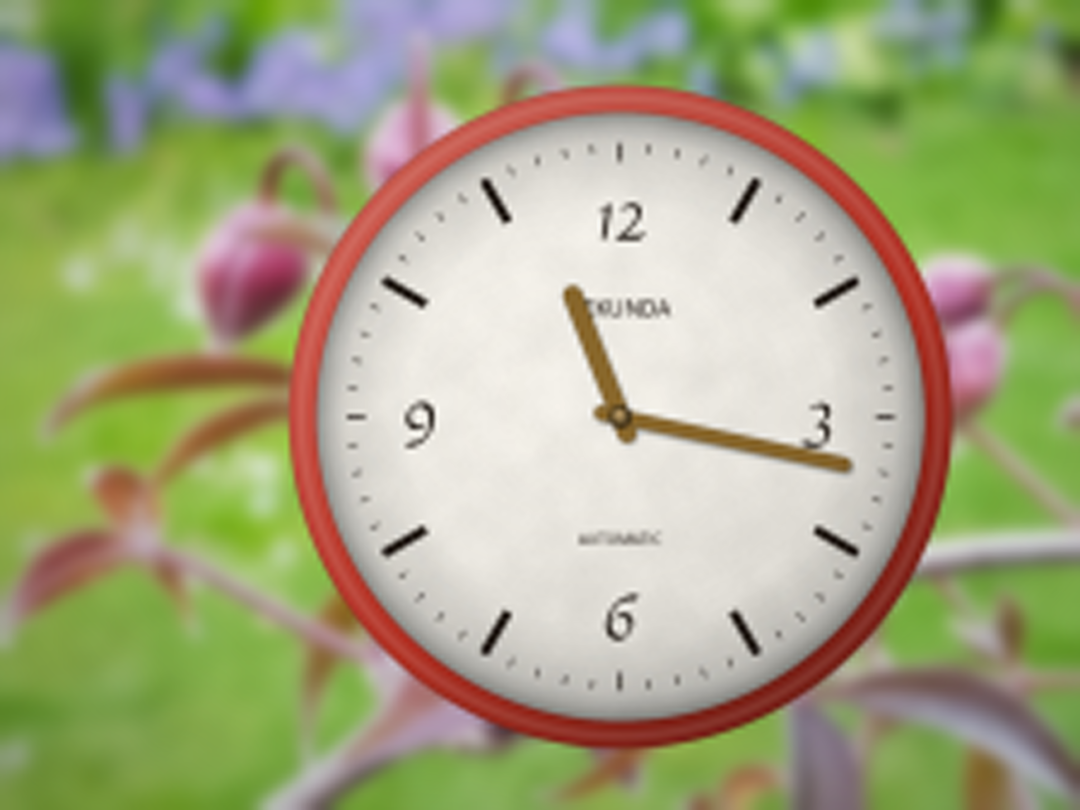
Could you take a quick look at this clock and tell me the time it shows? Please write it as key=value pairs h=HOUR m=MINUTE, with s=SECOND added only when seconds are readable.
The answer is h=11 m=17
